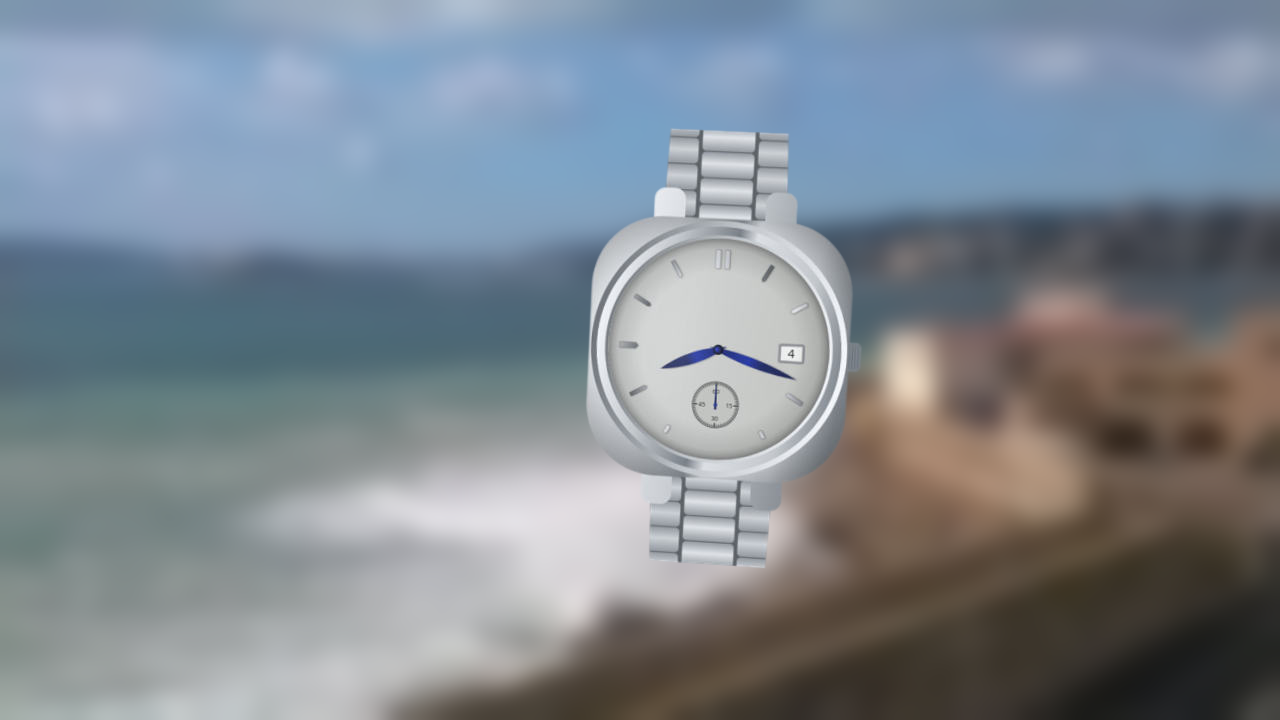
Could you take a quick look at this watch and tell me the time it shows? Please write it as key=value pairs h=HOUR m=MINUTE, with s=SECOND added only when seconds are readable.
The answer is h=8 m=18
